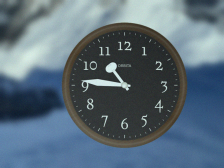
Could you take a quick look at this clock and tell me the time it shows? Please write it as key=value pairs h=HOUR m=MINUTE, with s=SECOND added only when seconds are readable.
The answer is h=10 m=46
